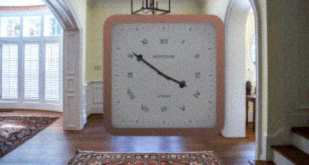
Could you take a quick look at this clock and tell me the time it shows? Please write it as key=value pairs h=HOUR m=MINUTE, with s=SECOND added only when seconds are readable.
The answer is h=3 m=51
